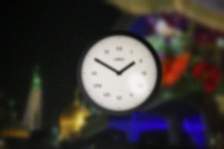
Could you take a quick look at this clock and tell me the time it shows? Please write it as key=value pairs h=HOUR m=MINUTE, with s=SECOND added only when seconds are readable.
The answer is h=1 m=50
